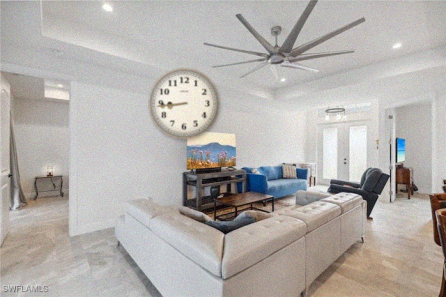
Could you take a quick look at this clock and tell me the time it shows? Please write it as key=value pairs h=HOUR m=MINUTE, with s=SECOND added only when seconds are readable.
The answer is h=8 m=44
